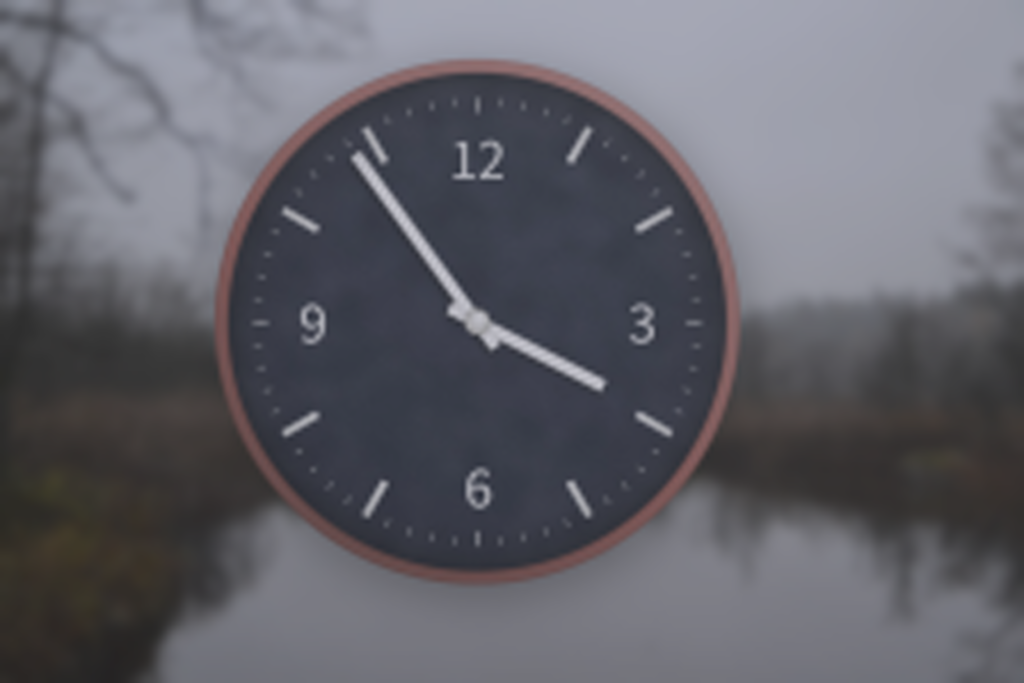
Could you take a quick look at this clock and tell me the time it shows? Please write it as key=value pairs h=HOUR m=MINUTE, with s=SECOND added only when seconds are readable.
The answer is h=3 m=54
